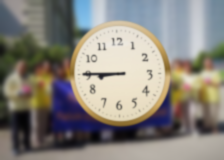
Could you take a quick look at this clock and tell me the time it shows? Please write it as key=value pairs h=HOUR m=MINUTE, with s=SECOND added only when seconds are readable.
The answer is h=8 m=45
